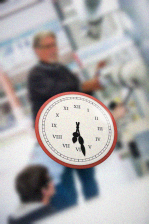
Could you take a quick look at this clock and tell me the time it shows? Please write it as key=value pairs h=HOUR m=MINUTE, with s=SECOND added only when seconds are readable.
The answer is h=6 m=28
